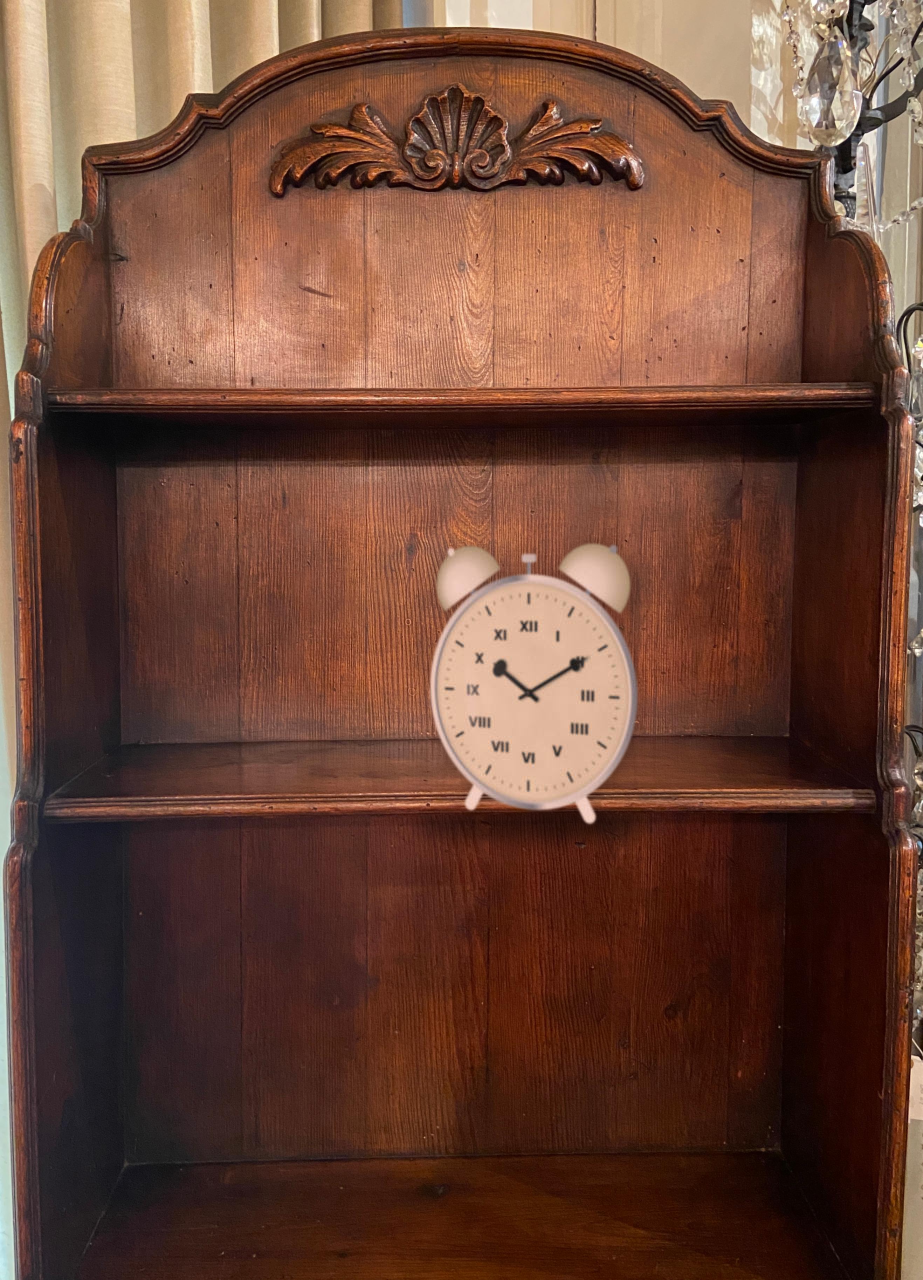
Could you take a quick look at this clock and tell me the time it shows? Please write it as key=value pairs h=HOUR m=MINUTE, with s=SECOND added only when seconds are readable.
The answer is h=10 m=10
